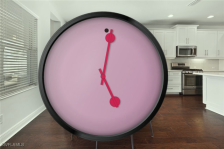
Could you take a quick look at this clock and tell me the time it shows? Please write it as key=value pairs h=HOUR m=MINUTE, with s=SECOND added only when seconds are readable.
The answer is h=5 m=1
